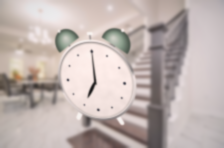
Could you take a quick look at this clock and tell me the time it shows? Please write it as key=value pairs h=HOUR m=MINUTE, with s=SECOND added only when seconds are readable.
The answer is h=7 m=0
